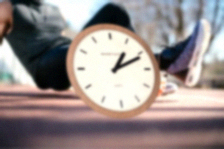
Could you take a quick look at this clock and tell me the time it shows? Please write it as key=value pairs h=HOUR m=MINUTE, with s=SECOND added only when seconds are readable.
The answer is h=1 m=11
